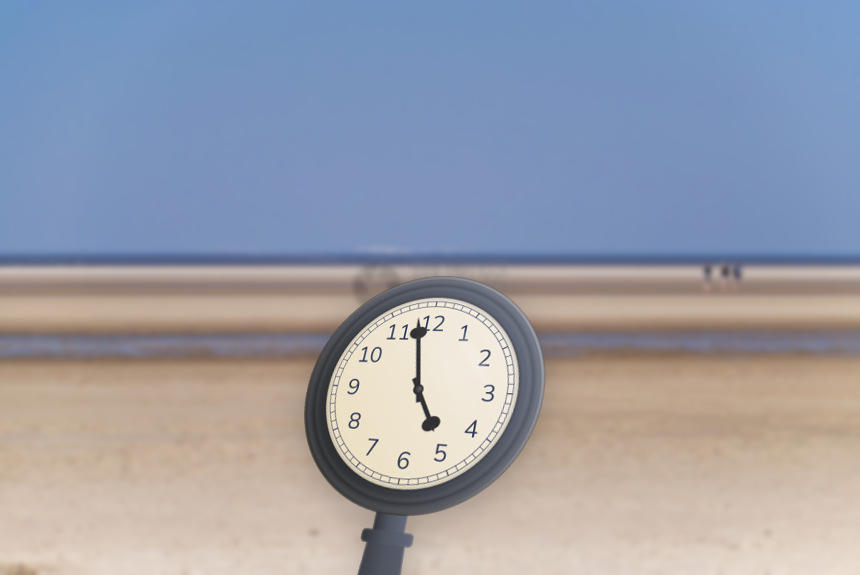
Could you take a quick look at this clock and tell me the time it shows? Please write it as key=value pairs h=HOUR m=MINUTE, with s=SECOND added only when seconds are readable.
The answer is h=4 m=58
